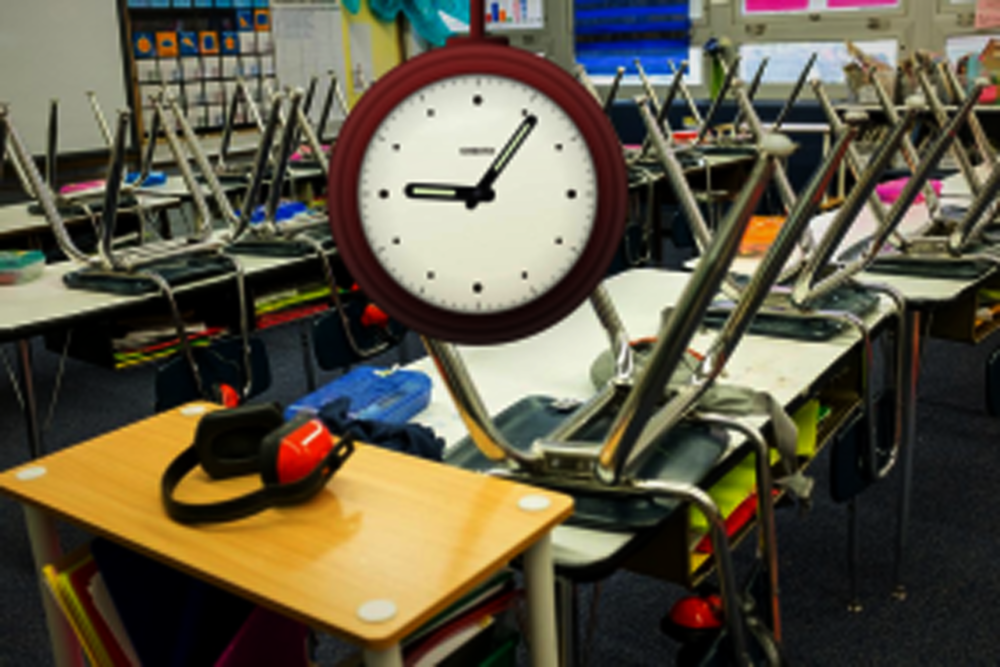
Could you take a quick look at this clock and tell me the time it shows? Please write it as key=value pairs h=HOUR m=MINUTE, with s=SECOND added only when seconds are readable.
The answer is h=9 m=6
